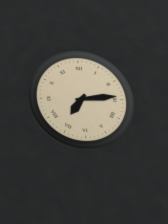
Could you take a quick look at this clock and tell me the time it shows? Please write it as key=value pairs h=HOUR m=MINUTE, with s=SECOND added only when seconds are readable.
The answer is h=7 m=14
